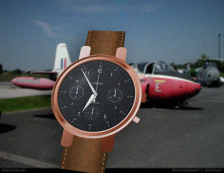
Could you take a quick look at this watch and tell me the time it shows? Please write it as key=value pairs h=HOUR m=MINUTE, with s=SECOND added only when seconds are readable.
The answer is h=6 m=54
